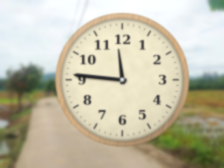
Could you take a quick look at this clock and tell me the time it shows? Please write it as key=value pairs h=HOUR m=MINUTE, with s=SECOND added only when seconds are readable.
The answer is h=11 m=46
